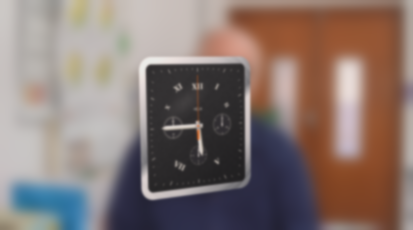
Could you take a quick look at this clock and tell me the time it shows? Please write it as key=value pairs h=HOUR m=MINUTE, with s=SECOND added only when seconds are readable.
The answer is h=5 m=45
